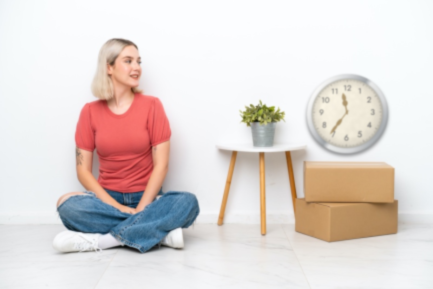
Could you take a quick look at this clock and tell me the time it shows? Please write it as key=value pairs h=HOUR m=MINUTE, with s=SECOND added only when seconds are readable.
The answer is h=11 m=36
